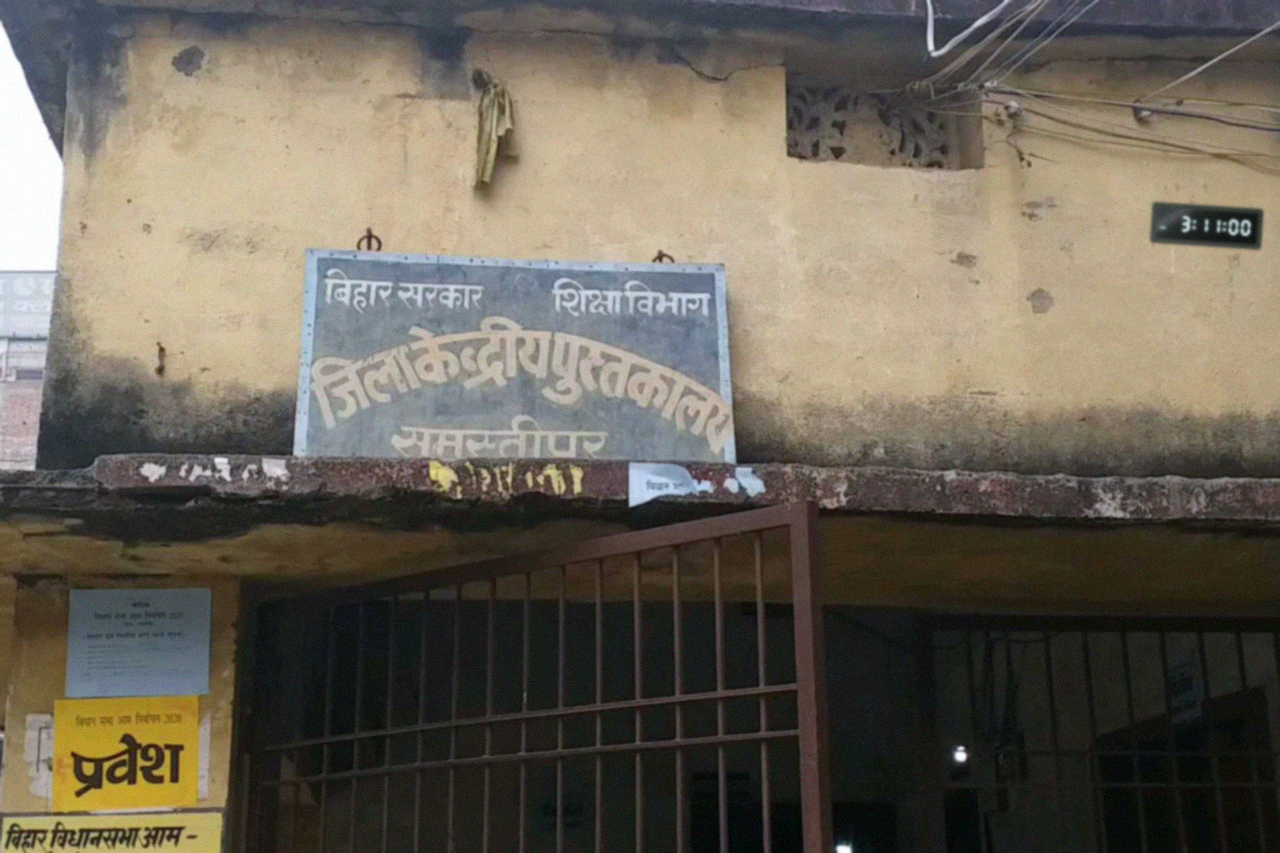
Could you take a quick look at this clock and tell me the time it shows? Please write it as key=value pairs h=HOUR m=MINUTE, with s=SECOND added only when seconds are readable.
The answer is h=3 m=11 s=0
